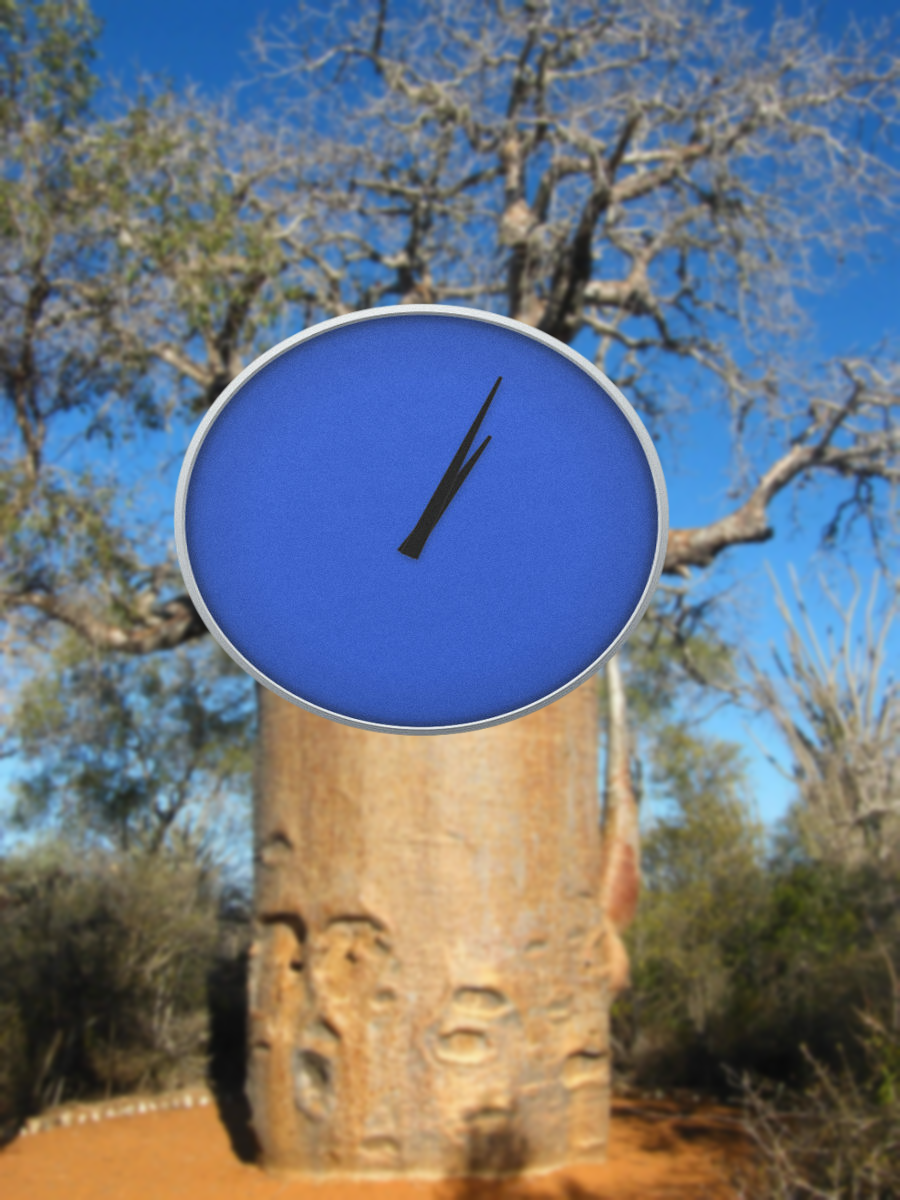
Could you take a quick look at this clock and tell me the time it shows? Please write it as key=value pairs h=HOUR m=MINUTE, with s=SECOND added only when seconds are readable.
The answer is h=1 m=4
